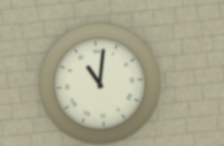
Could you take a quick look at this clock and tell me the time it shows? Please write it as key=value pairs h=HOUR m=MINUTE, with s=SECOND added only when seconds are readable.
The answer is h=11 m=2
